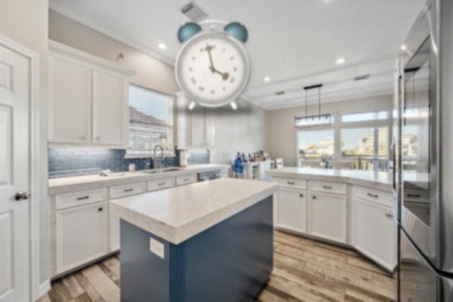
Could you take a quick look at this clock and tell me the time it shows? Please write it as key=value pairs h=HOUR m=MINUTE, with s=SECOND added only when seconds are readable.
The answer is h=3 m=58
